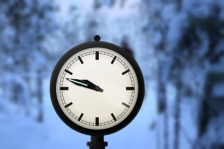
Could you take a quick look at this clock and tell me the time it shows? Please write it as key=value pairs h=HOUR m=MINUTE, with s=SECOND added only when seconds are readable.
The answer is h=9 m=48
